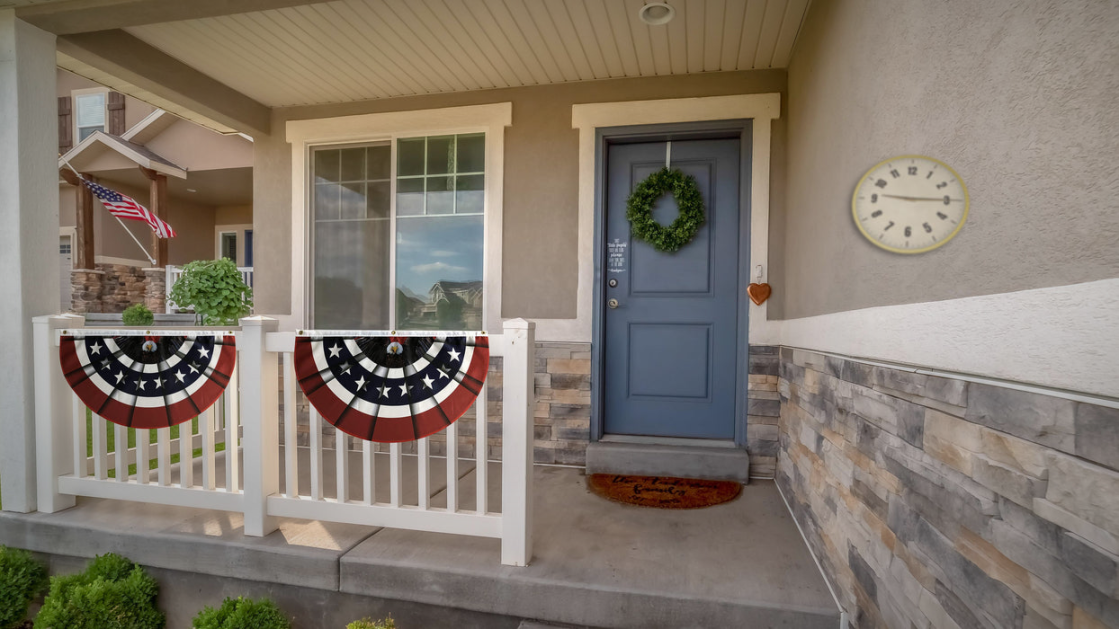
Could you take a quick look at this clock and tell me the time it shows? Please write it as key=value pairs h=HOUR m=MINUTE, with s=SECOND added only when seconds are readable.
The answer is h=9 m=15
